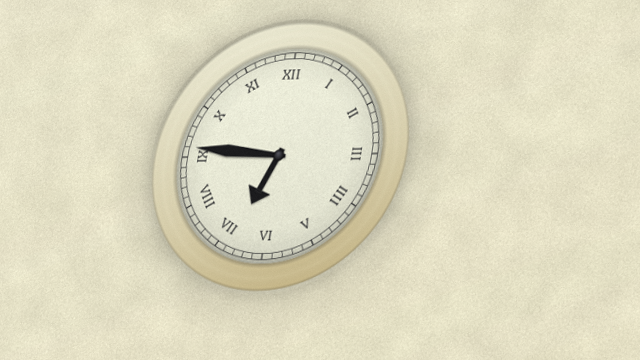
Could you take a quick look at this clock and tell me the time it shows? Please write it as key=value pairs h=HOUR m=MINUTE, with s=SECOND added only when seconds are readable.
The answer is h=6 m=46
